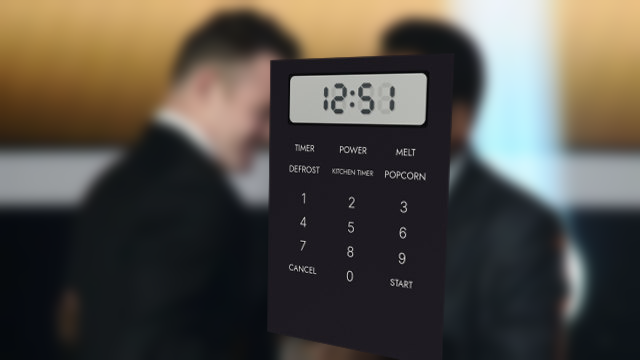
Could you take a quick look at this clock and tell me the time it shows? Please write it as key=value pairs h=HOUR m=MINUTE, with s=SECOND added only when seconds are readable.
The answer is h=12 m=51
